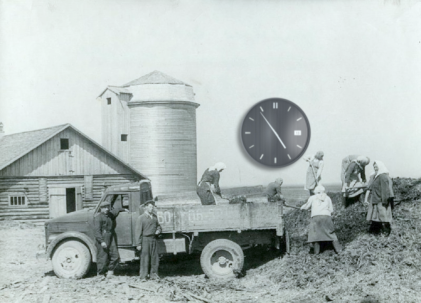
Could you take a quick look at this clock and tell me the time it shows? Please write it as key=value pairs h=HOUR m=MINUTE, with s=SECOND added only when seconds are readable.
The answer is h=4 m=54
